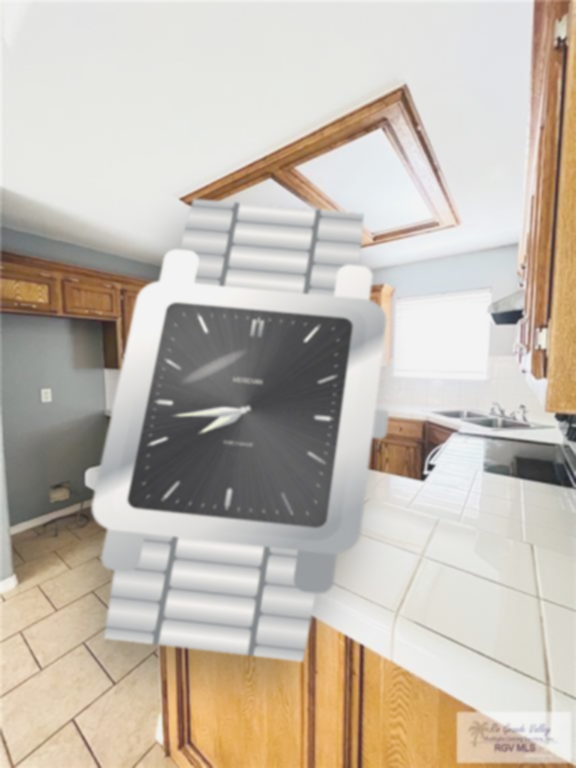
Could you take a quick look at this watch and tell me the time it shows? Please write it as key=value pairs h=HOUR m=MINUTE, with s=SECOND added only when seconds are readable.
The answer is h=7 m=43
